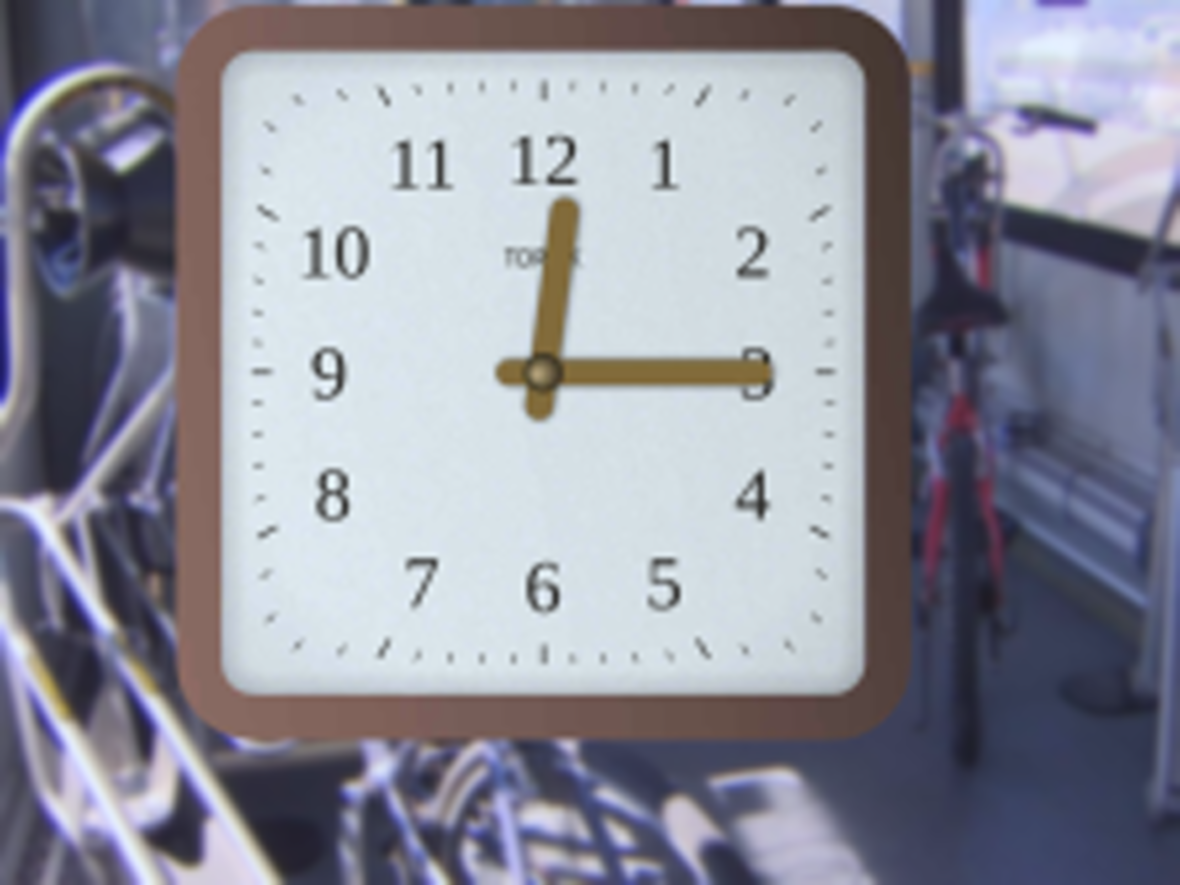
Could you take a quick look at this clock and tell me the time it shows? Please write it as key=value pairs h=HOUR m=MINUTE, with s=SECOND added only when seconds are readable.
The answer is h=12 m=15
